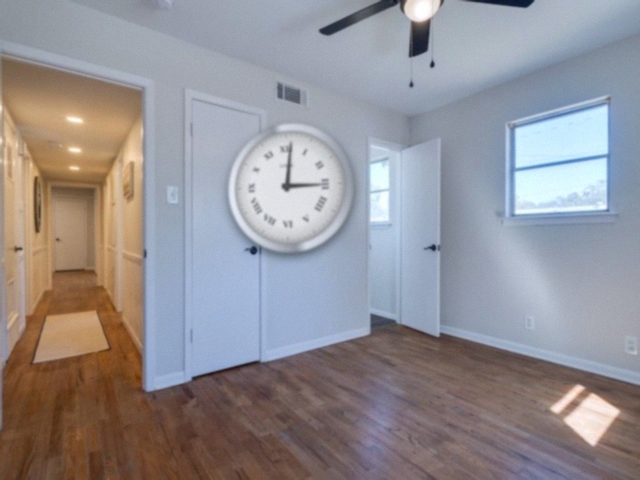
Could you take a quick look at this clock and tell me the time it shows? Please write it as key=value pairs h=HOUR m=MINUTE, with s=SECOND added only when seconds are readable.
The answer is h=3 m=1
